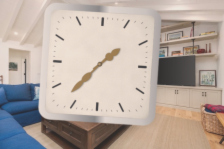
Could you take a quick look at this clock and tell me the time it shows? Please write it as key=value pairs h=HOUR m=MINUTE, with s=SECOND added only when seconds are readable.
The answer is h=1 m=37
